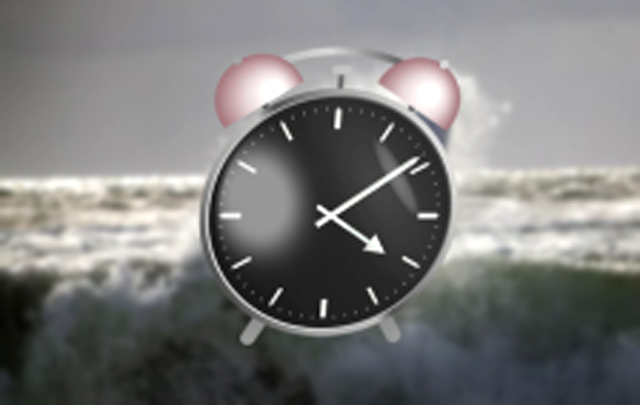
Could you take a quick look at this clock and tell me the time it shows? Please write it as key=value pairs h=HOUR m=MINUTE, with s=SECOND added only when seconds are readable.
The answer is h=4 m=9
